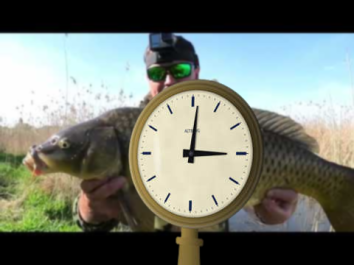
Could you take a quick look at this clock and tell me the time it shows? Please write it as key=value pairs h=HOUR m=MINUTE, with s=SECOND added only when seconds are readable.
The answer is h=3 m=1
